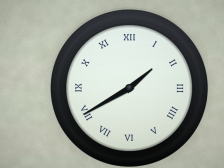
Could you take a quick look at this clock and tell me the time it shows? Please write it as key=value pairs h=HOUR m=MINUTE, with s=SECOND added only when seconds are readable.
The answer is h=1 m=40
